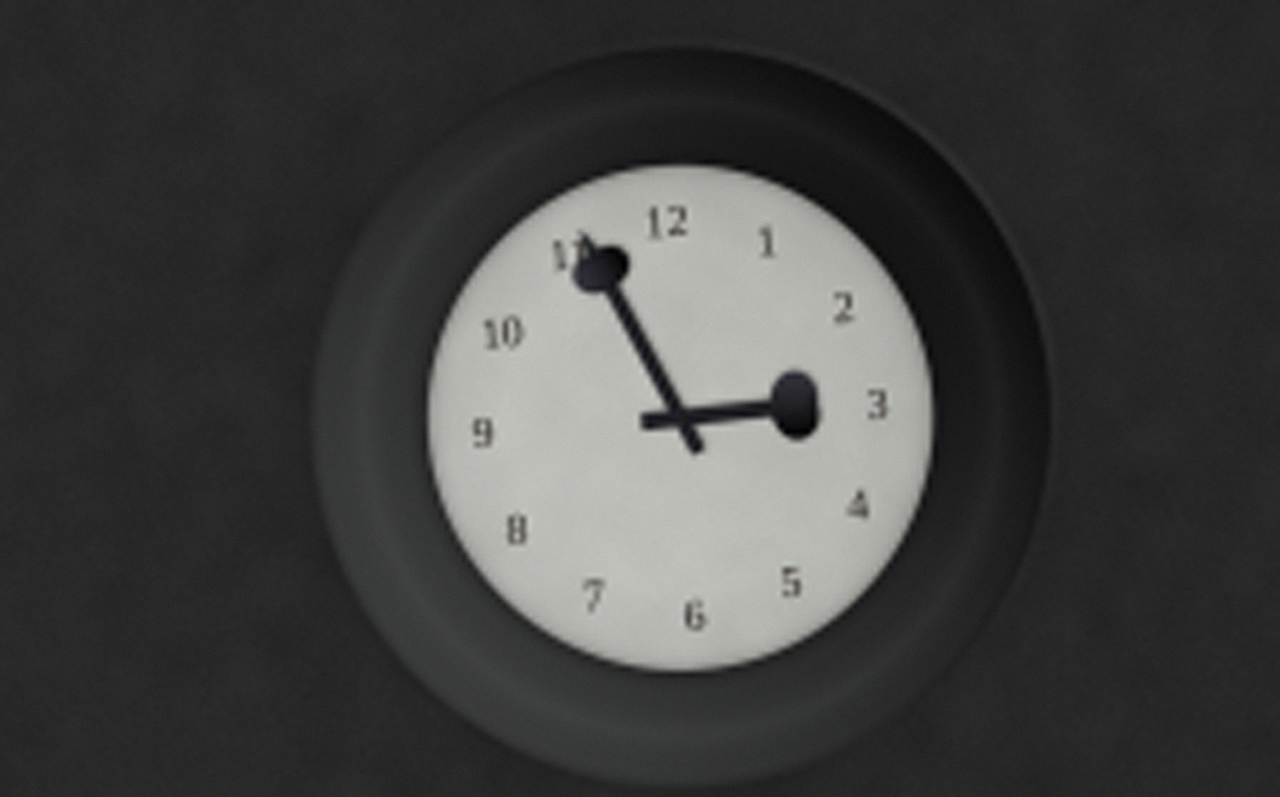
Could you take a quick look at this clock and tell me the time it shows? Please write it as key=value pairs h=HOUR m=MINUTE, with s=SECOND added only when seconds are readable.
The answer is h=2 m=56
